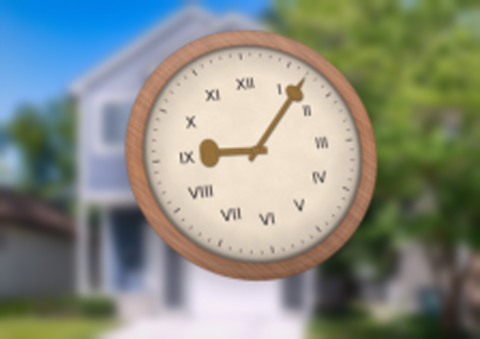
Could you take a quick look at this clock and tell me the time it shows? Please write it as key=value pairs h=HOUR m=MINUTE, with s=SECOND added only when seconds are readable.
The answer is h=9 m=7
